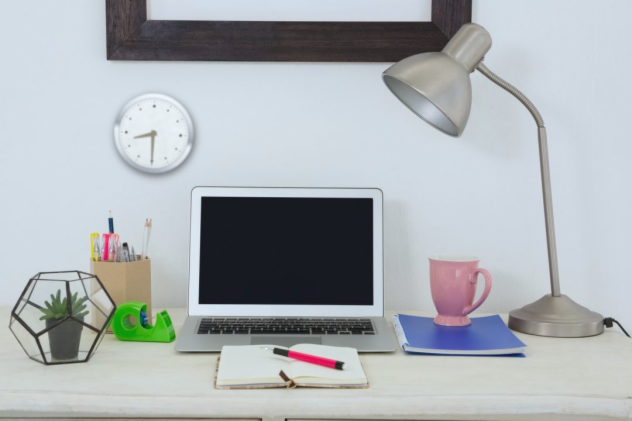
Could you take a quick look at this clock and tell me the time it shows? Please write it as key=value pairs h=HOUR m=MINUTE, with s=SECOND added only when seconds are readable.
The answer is h=8 m=30
